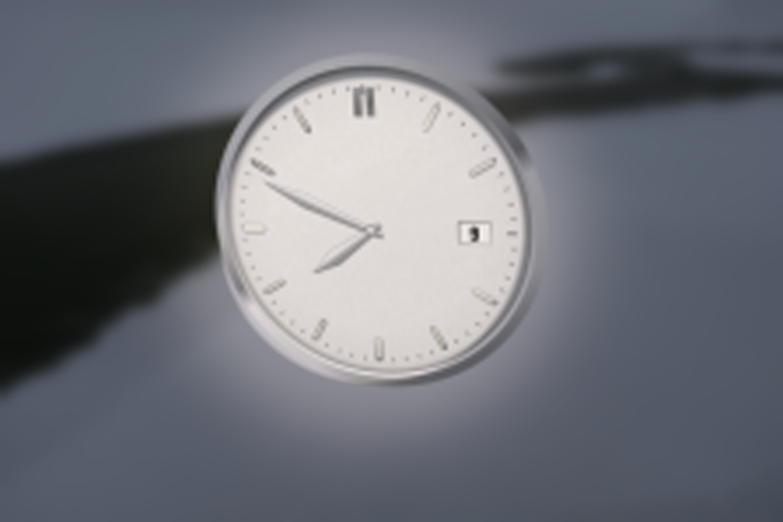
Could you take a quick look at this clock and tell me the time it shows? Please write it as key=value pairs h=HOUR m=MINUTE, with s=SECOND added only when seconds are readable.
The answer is h=7 m=49
